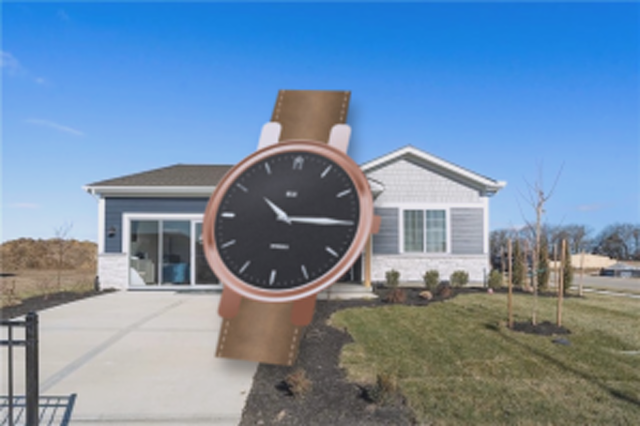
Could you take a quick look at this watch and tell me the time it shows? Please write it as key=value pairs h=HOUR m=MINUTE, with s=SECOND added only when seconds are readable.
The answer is h=10 m=15
